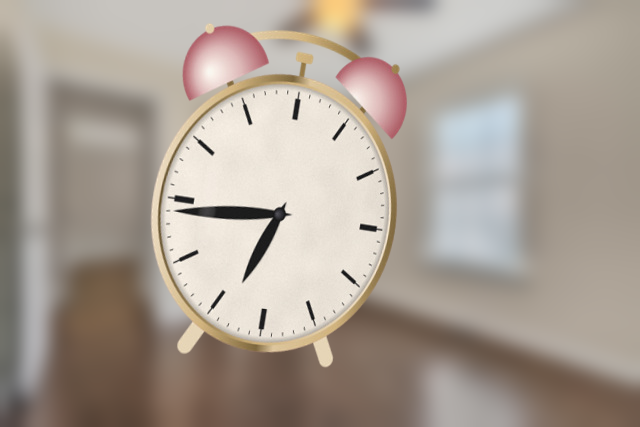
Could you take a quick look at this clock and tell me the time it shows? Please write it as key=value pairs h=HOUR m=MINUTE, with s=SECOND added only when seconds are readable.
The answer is h=6 m=44
